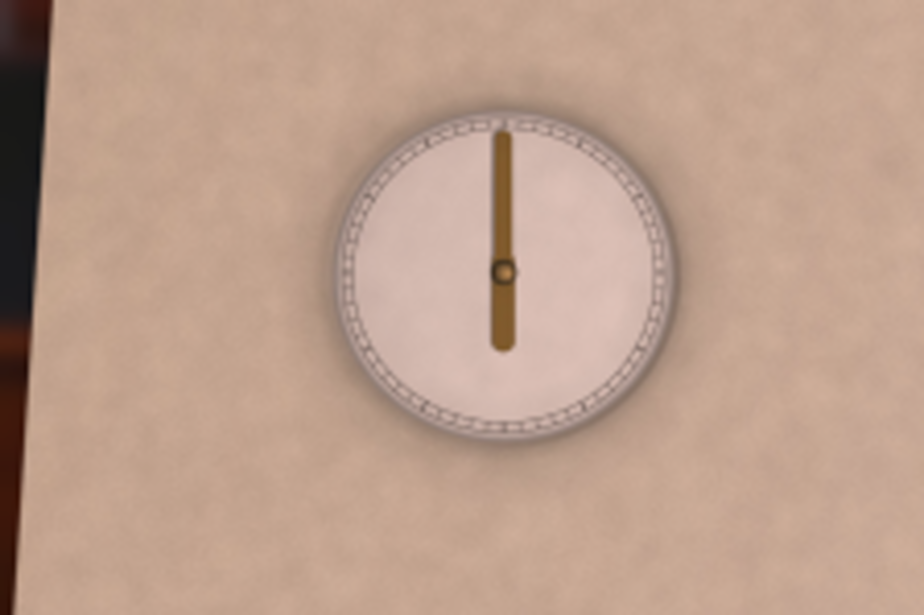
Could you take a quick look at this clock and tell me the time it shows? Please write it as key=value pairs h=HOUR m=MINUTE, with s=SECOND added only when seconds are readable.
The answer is h=6 m=0
